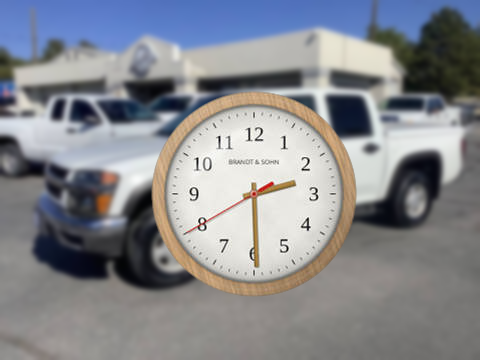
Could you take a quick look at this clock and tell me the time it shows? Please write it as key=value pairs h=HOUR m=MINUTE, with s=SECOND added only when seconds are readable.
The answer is h=2 m=29 s=40
